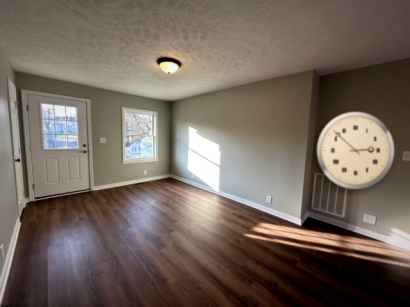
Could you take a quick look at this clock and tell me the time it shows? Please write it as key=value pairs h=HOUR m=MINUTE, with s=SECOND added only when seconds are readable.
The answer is h=2 m=52
